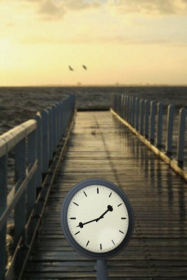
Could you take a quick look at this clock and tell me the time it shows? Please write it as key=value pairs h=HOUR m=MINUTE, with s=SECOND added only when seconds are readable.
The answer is h=1 m=42
